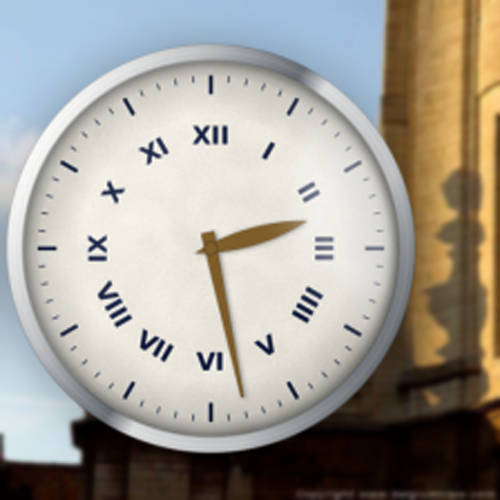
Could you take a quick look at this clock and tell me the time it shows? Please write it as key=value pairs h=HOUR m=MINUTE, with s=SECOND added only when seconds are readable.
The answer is h=2 m=28
